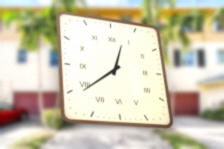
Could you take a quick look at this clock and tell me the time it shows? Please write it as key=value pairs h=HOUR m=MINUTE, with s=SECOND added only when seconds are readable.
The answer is h=12 m=39
